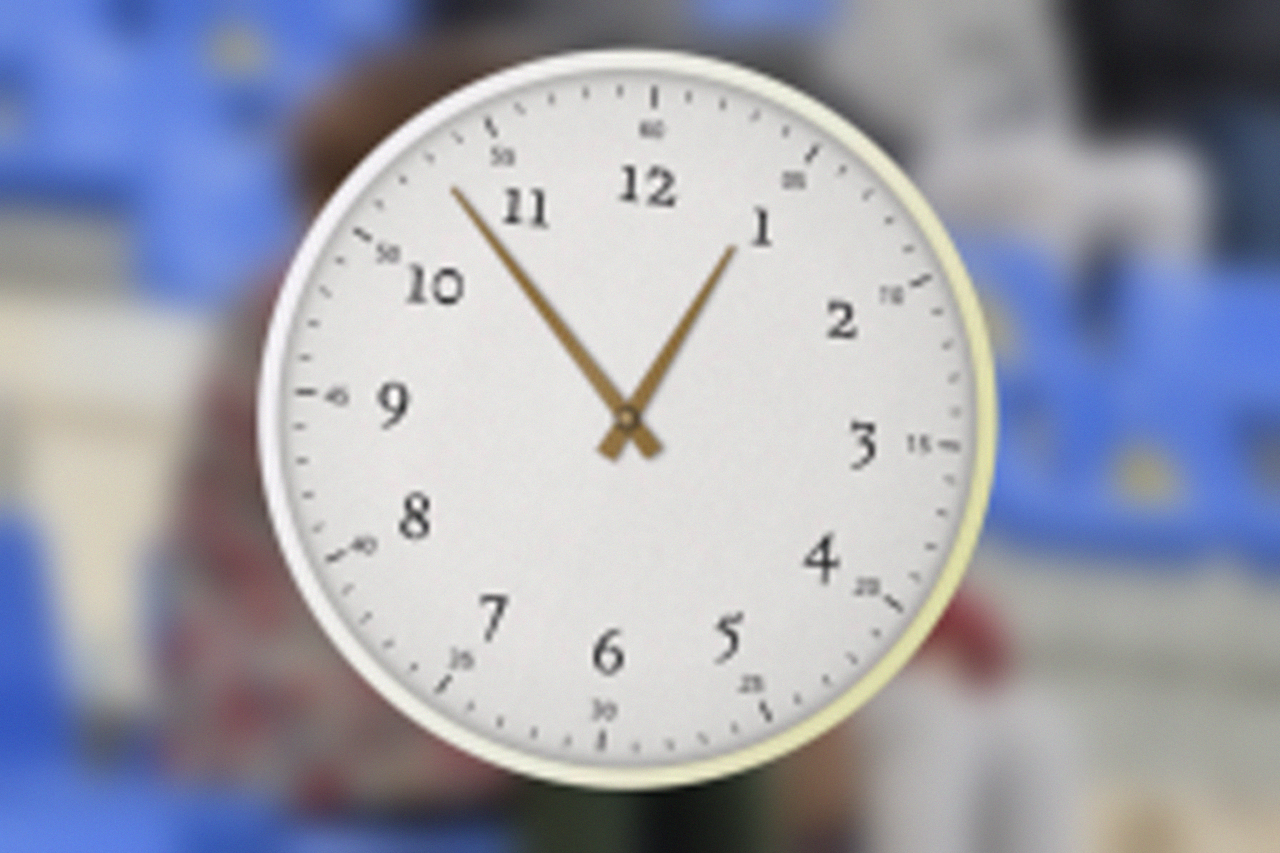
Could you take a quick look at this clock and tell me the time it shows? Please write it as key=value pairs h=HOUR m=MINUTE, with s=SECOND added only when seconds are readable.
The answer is h=12 m=53
